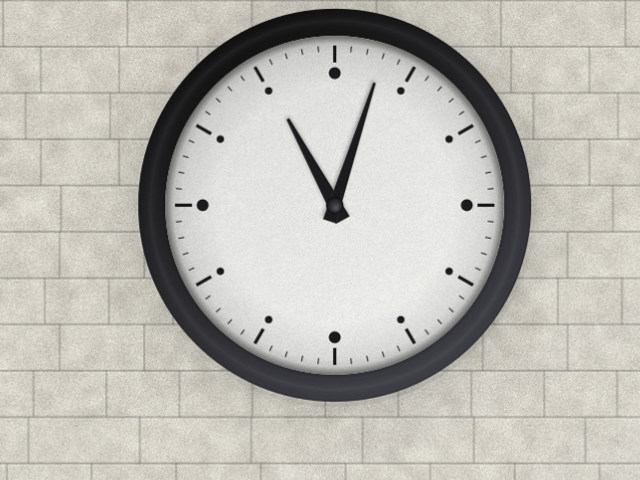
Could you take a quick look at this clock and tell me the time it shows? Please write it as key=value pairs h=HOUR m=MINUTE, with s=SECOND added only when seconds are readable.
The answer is h=11 m=3
